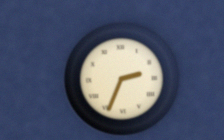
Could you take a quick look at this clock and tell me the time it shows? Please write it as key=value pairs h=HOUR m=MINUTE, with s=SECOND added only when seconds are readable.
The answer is h=2 m=34
